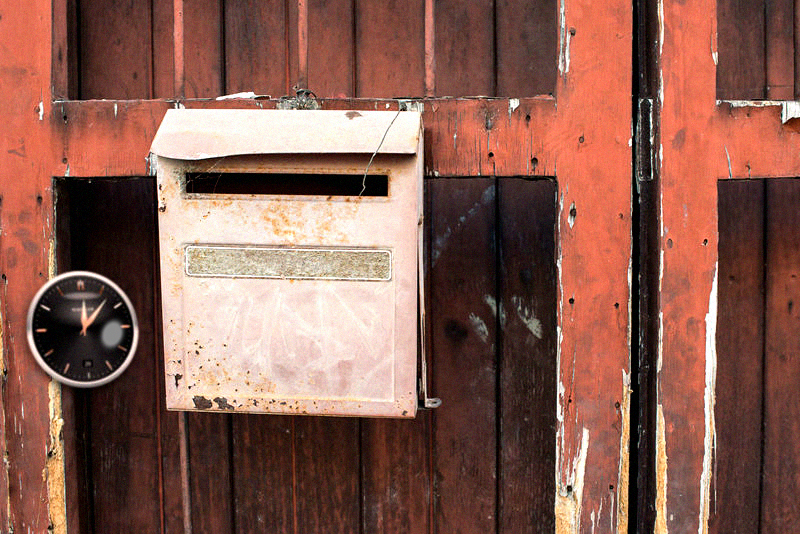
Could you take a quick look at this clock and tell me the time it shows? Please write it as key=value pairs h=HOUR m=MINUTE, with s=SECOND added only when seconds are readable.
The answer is h=12 m=7
